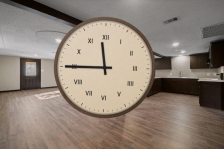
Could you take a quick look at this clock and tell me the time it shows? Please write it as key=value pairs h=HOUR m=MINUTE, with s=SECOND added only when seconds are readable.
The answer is h=11 m=45
